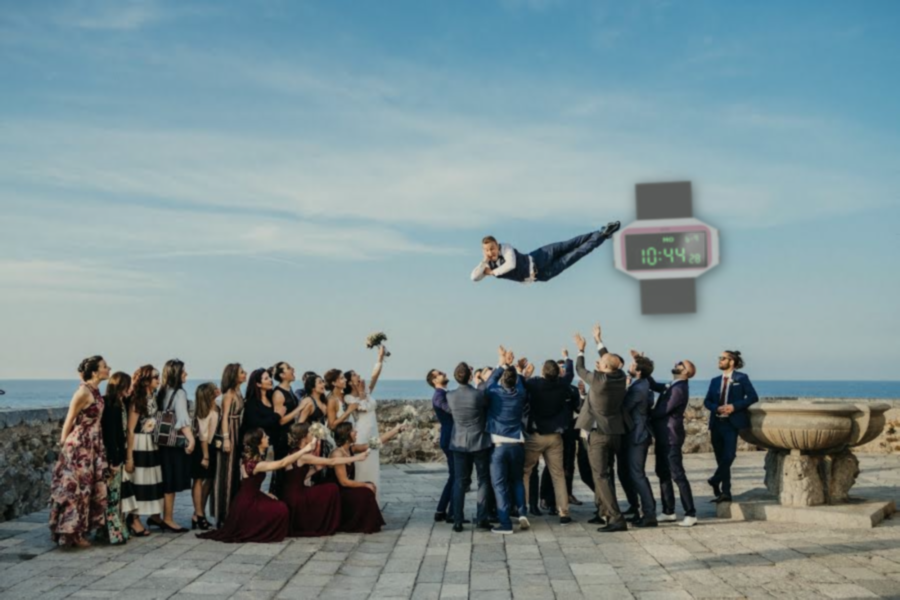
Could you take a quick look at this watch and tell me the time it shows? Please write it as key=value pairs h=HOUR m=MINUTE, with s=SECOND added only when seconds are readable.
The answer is h=10 m=44
